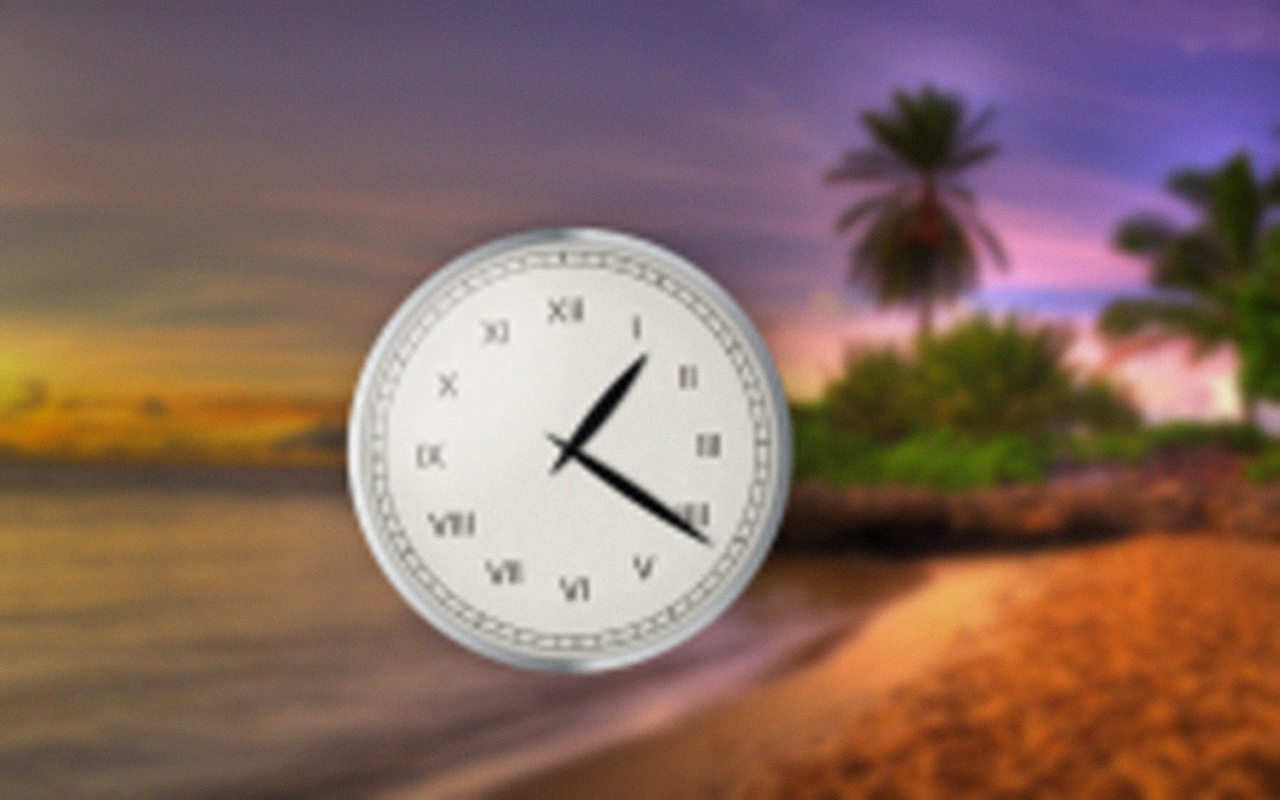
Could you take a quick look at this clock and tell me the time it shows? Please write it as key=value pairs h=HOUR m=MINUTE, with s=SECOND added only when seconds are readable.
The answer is h=1 m=21
